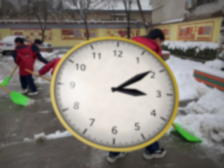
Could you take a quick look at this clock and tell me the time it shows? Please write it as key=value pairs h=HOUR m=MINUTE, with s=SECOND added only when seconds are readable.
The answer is h=3 m=9
